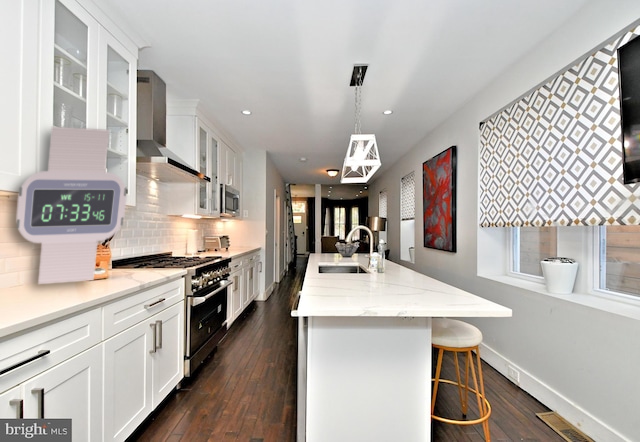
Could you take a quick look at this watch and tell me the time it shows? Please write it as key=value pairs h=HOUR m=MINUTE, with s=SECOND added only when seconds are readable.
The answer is h=7 m=33 s=46
